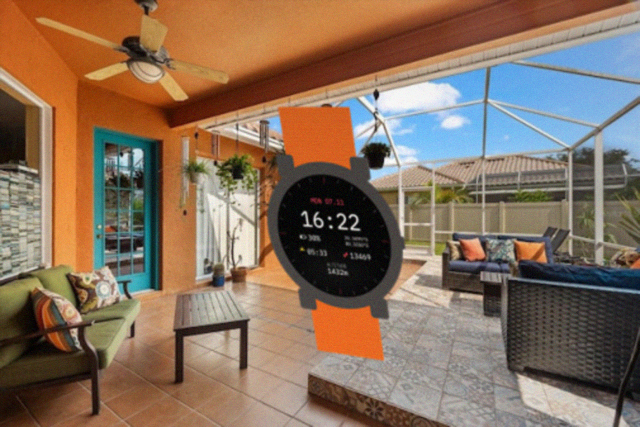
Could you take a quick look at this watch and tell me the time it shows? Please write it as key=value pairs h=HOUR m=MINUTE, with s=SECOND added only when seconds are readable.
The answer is h=16 m=22
